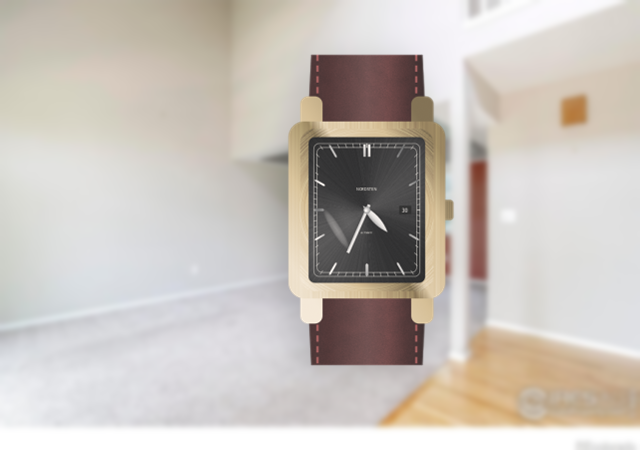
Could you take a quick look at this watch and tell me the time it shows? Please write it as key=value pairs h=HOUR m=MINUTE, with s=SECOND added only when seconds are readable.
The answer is h=4 m=34
